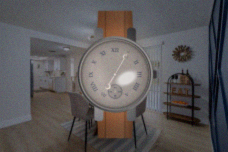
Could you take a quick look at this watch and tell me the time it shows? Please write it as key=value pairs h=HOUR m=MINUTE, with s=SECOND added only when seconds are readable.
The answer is h=7 m=5
